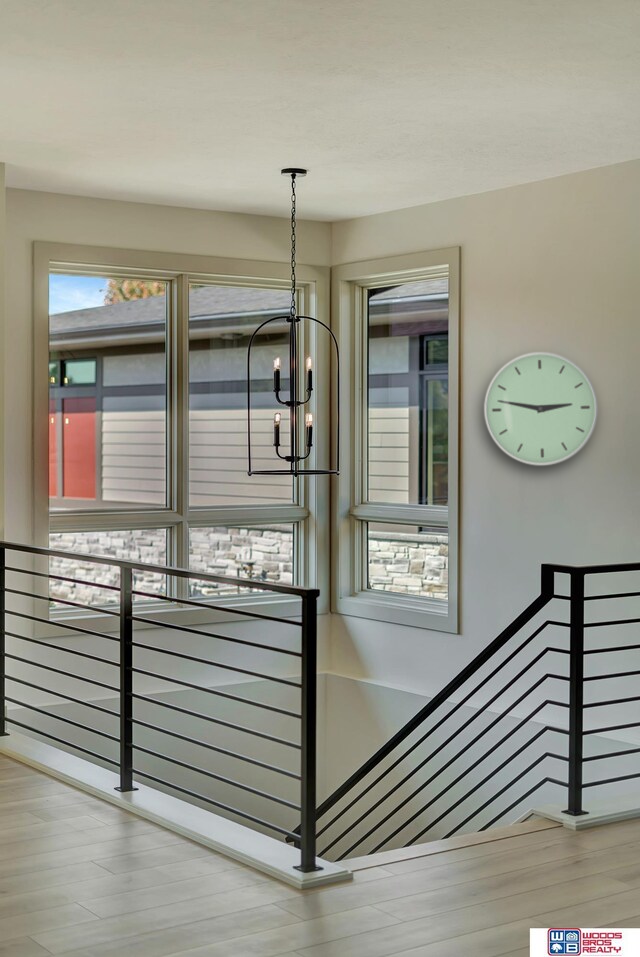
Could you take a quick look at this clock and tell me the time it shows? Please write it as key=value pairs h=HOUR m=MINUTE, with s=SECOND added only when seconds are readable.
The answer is h=2 m=47
